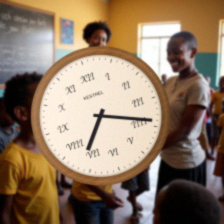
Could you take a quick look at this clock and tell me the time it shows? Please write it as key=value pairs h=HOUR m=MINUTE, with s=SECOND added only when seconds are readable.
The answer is h=7 m=19
